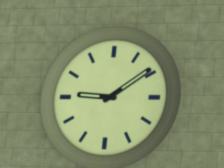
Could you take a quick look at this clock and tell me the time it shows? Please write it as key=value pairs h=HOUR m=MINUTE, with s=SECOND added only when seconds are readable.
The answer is h=9 m=9
